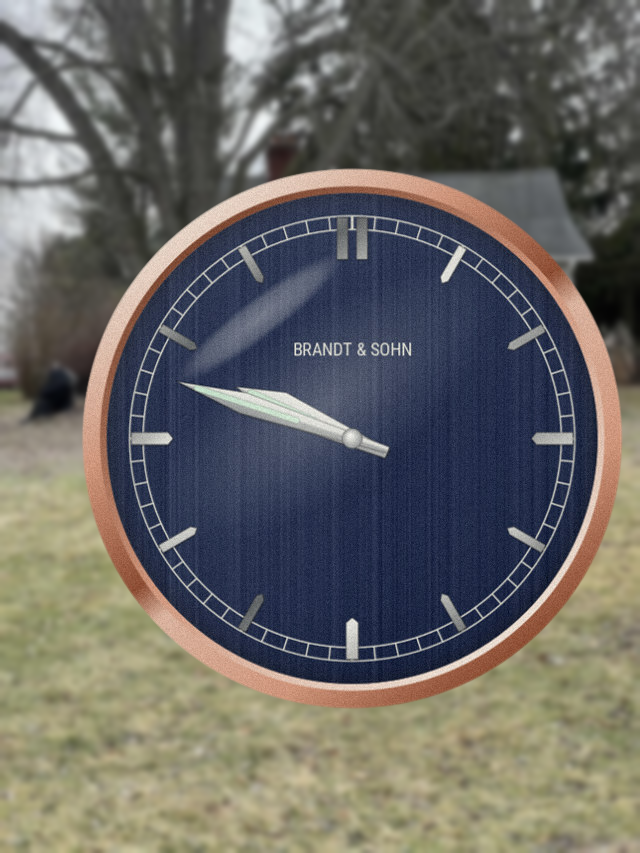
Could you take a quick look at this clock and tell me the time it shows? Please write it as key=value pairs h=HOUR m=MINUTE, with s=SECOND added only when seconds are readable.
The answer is h=9 m=48
